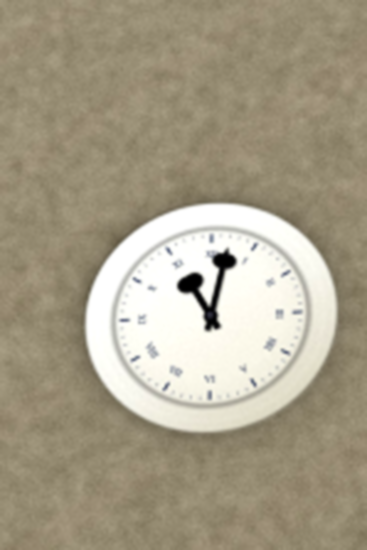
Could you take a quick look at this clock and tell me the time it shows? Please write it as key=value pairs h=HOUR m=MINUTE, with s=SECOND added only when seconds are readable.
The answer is h=11 m=2
